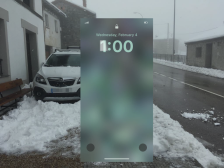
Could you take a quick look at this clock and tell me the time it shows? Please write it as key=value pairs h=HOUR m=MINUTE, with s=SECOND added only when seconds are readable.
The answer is h=1 m=0
